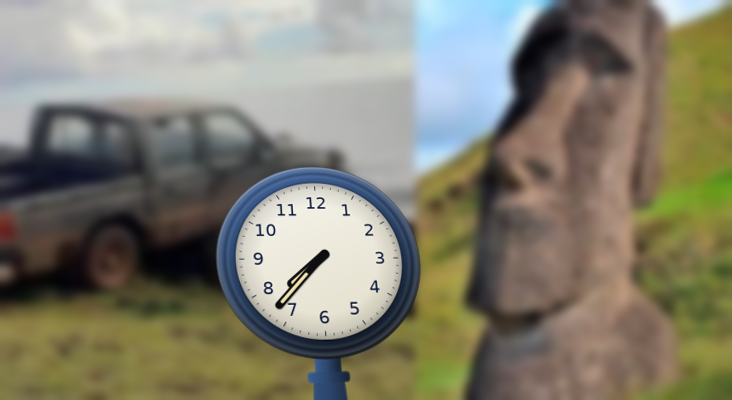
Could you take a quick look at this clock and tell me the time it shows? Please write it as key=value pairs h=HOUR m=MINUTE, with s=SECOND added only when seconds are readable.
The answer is h=7 m=37
